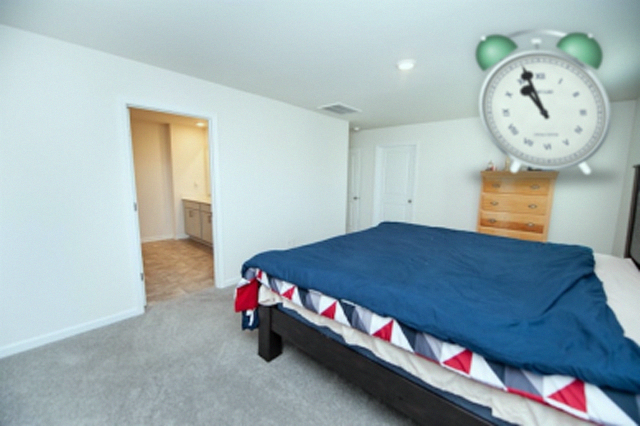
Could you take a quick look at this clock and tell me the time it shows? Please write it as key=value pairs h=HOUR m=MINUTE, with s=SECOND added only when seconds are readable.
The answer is h=10 m=57
